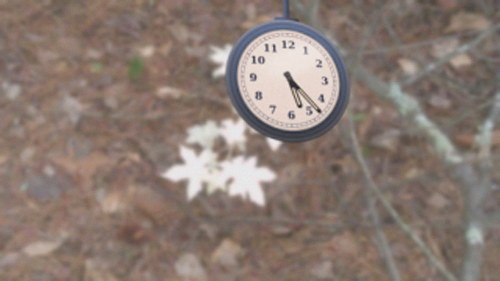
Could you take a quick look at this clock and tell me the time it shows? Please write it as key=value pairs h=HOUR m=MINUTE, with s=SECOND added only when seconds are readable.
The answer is h=5 m=23
